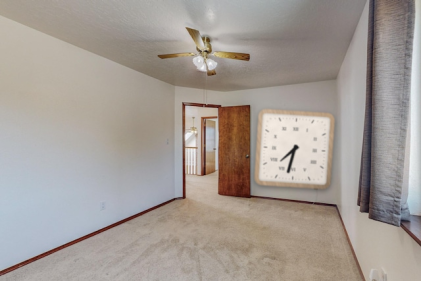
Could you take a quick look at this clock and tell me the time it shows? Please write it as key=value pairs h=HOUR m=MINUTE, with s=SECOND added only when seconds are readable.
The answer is h=7 m=32
